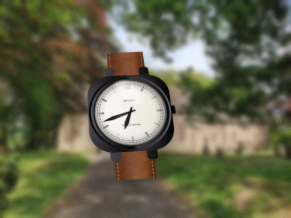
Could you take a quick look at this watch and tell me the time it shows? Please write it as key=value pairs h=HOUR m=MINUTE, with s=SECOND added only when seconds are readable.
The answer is h=6 m=42
